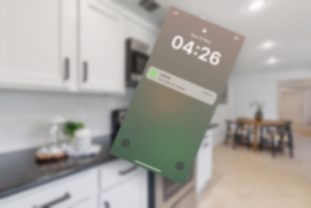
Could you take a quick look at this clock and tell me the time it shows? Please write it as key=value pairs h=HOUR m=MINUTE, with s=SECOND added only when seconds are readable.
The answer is h=4 m=26
